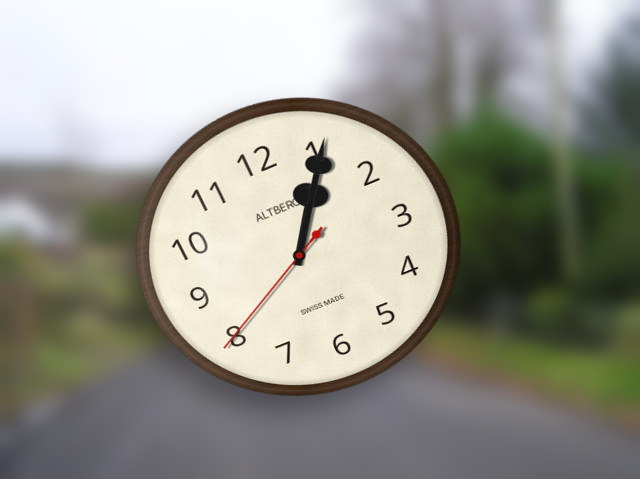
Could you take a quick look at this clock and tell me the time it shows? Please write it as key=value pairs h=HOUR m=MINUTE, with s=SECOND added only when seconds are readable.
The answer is h=1 m=5 s=40
